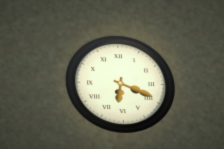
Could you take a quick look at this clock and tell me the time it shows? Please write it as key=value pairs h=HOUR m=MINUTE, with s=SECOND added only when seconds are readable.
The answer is h=6 m=19
